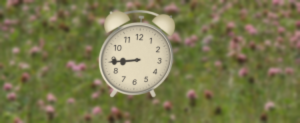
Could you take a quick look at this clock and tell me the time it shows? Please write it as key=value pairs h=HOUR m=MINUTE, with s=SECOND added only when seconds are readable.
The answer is h=8 m=44
